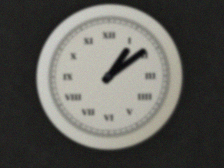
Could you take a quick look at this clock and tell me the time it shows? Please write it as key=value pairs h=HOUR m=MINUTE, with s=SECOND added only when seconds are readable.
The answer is h=1 m=9
